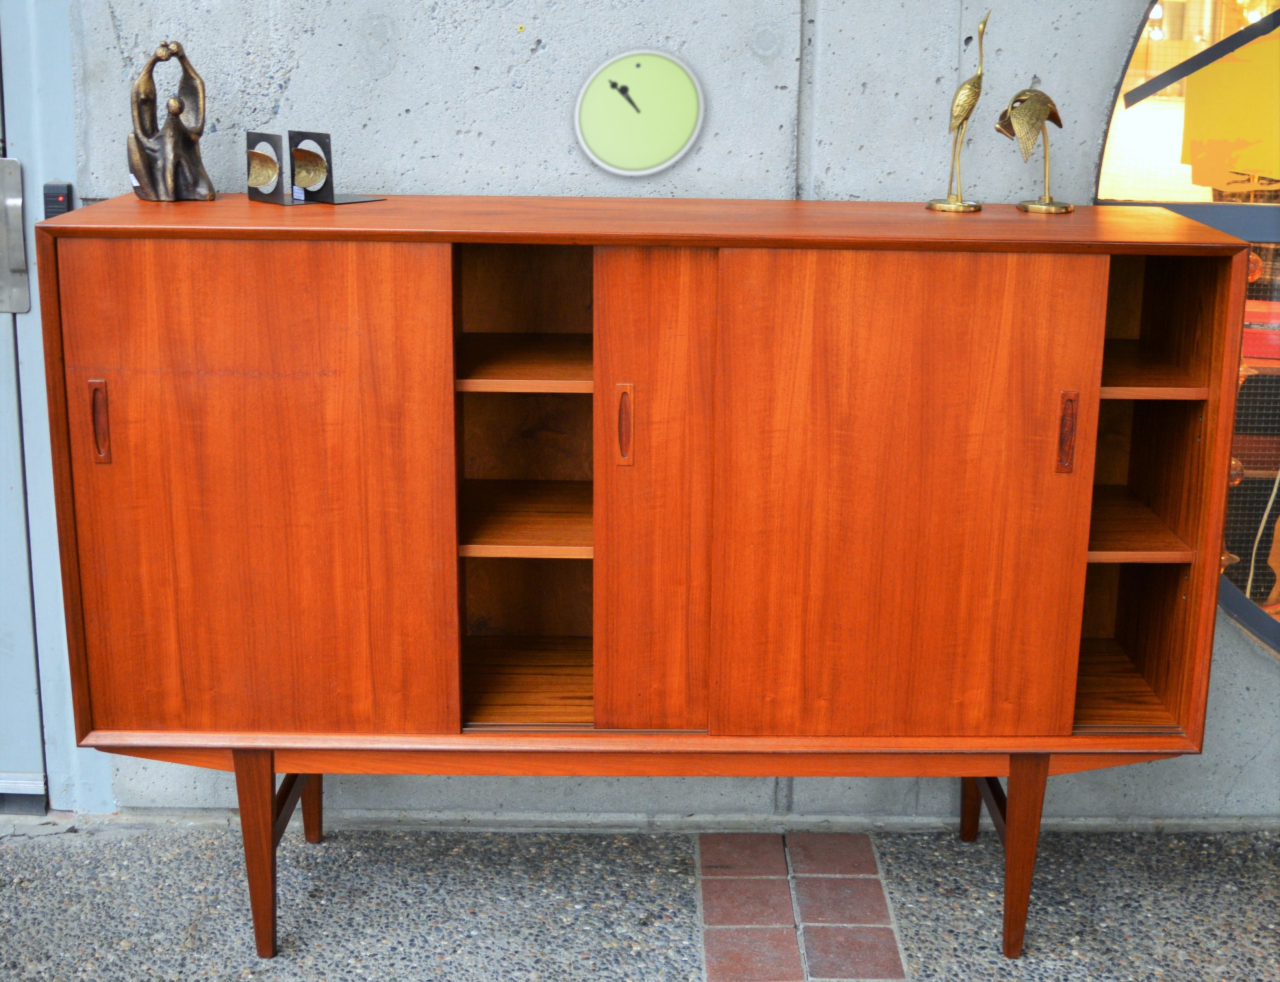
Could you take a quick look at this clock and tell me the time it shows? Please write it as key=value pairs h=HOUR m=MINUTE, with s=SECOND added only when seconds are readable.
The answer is h=10 m=53
